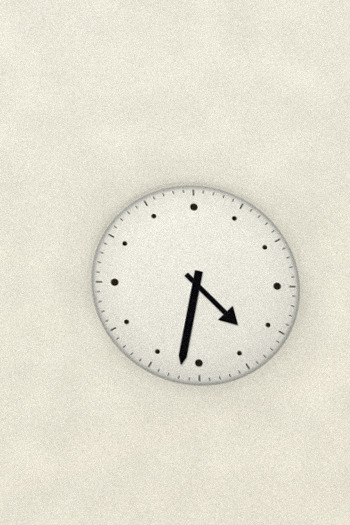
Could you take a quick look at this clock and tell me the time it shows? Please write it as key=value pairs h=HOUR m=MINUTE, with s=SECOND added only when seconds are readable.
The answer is h=4 m=32
